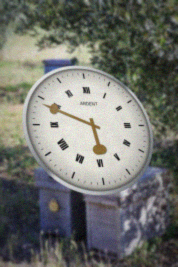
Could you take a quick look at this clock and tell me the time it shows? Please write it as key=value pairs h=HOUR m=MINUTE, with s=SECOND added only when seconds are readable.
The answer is h=5 m=49
